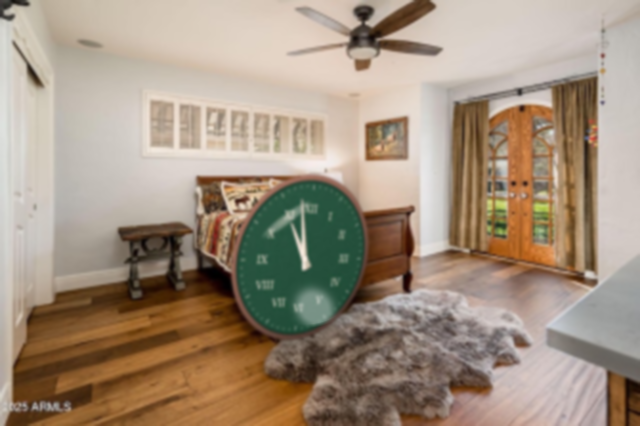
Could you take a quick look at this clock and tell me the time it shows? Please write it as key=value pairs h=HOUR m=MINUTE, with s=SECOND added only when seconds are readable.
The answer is h=10 m=58
